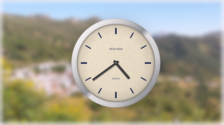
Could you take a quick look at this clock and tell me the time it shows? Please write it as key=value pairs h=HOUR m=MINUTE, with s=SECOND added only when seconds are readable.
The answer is h=4 m=39
